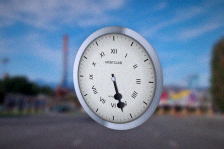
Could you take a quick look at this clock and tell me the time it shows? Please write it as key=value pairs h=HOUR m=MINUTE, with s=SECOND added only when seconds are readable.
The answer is h=5 m=27
